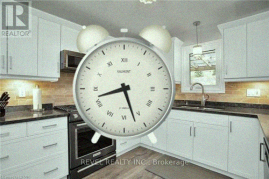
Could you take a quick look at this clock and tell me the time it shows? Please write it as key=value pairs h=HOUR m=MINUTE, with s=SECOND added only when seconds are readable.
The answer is h=8 m=27
